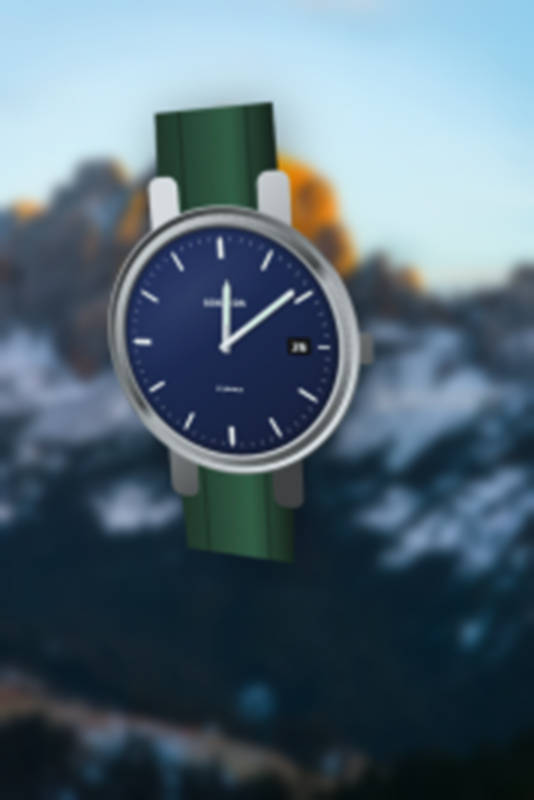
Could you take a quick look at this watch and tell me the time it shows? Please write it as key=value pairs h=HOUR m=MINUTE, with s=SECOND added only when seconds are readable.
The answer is h=12 m=9
